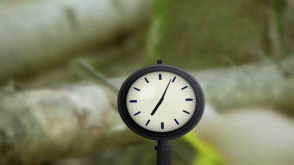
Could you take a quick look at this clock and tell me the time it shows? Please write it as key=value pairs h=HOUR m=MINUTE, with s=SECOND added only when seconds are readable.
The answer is h=7 m=4
